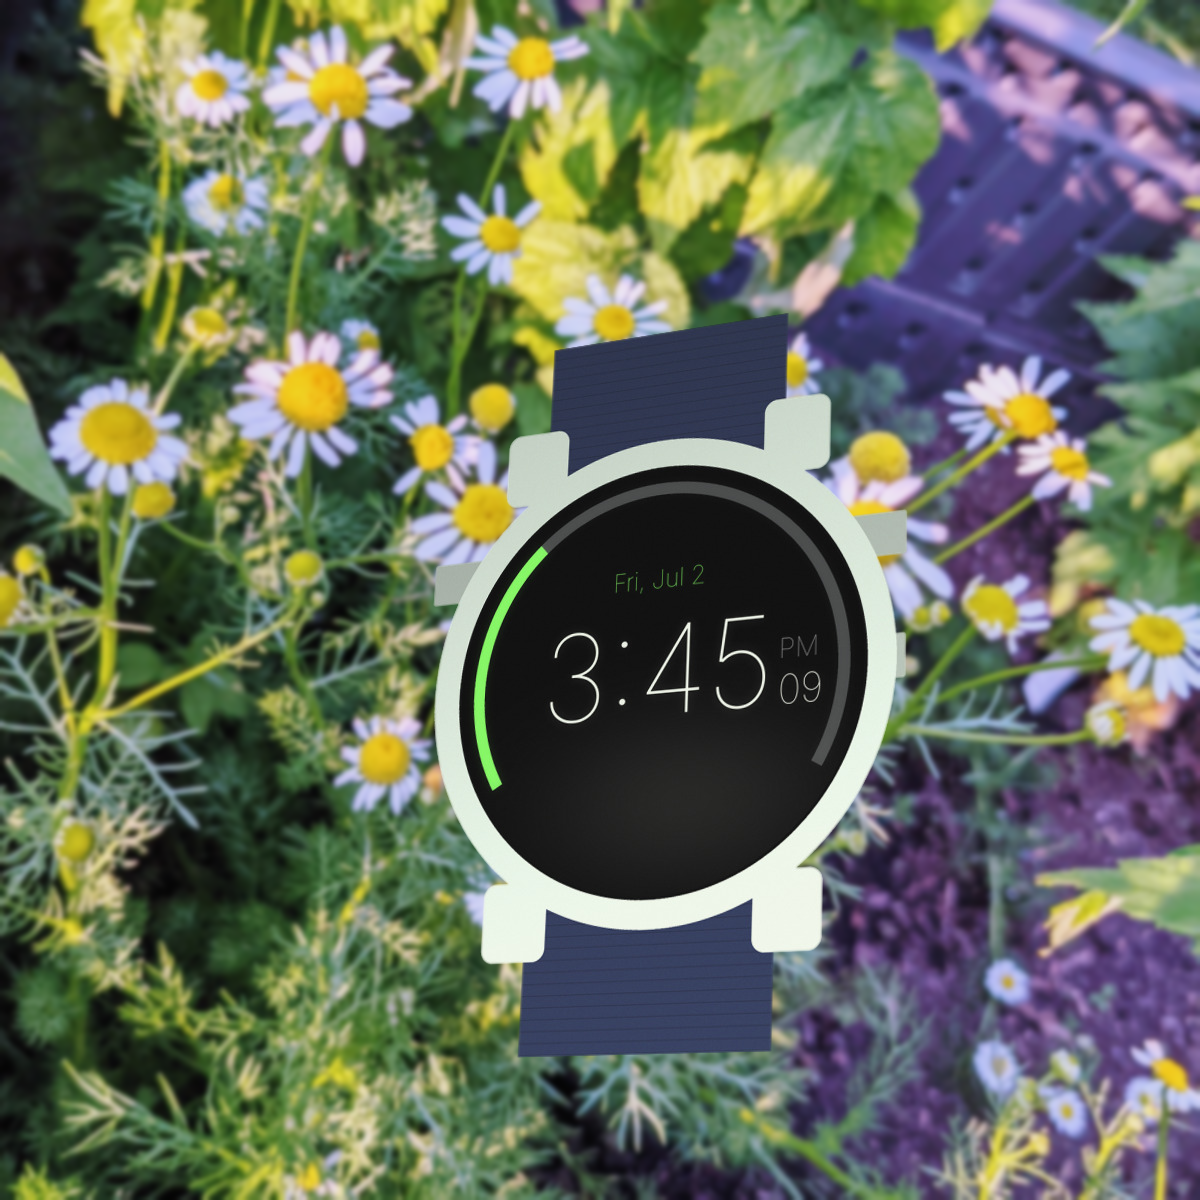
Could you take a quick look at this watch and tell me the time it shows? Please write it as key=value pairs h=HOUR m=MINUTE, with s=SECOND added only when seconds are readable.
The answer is h=3 m=45 s=9
